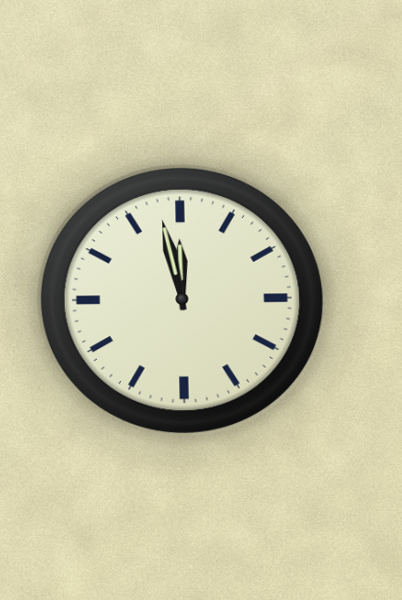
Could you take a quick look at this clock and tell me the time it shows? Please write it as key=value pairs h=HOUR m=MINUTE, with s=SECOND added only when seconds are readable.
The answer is h=11 m=58
